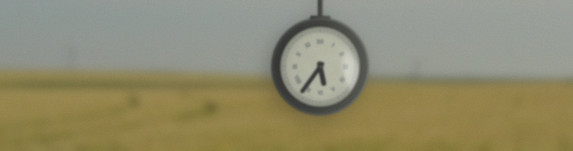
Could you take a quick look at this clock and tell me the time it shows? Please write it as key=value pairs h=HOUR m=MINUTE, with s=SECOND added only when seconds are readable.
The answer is h=5 m=36
